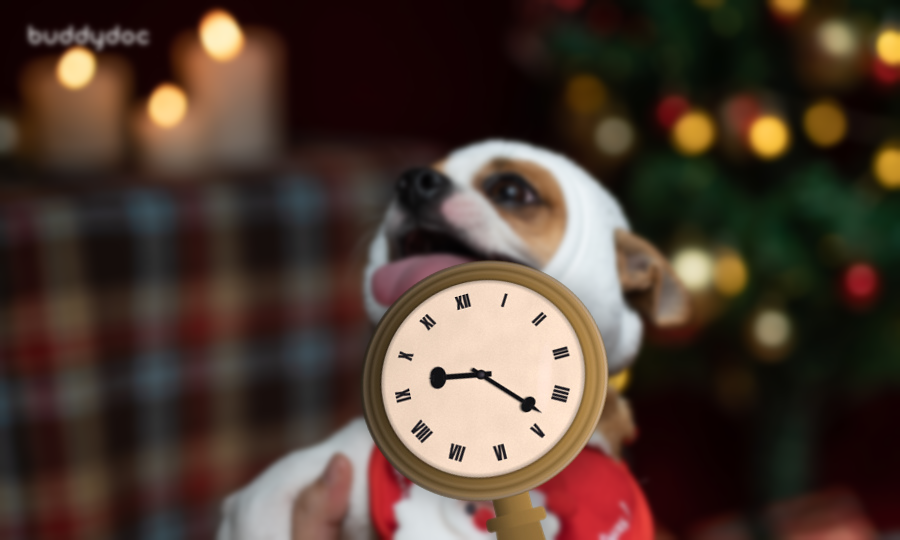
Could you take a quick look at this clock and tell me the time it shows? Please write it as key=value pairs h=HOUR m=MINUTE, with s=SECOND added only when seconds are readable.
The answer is h=9 m=23
